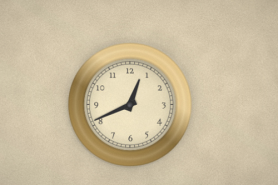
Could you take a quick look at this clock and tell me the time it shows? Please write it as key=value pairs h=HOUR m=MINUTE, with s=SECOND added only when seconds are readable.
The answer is h=12 m=41
